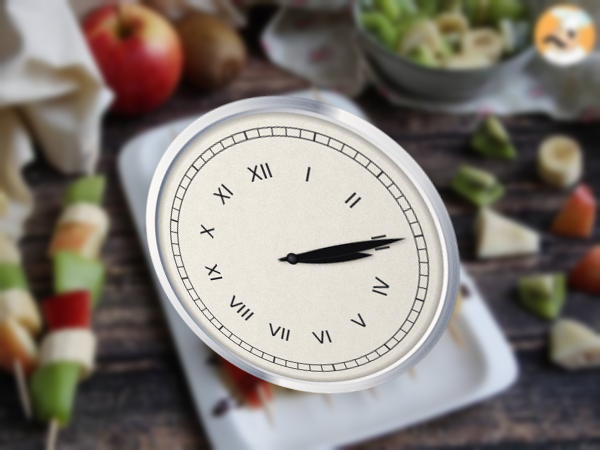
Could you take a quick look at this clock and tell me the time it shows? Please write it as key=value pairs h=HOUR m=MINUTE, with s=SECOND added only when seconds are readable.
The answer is h=3 m=15
